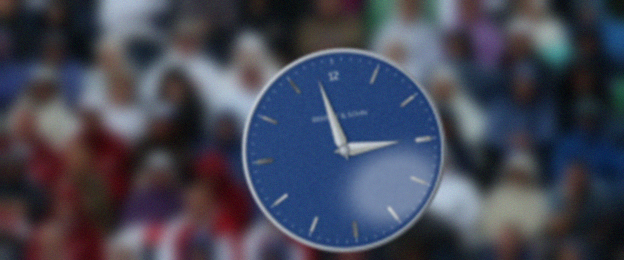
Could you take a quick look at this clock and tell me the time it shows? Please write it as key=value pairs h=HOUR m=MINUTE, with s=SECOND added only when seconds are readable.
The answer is h=2 m=58
